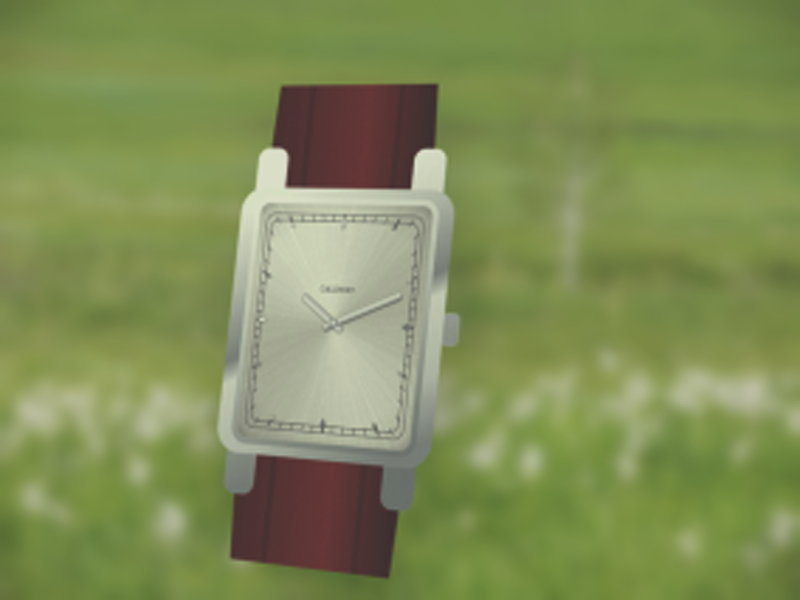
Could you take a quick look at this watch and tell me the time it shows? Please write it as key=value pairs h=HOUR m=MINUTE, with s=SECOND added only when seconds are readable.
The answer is h=10 m=11
